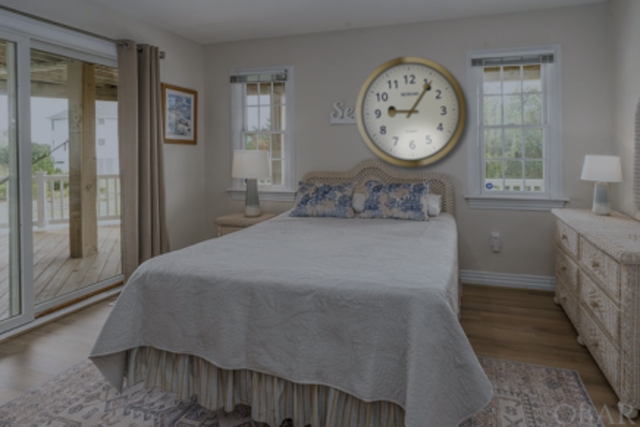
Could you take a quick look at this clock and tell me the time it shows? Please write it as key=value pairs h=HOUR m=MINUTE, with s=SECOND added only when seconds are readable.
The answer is h=9 m=6
